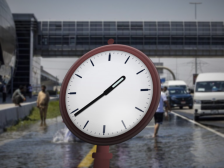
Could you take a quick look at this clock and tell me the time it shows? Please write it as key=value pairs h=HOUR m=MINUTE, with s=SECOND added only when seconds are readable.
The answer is h=1 m=39
